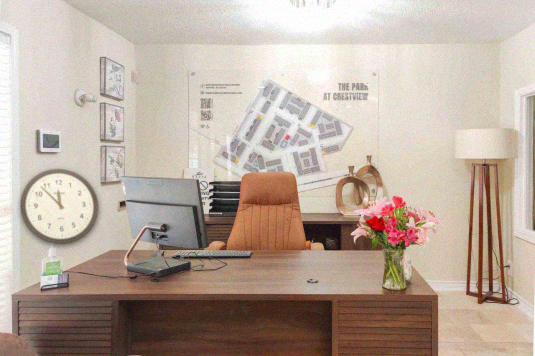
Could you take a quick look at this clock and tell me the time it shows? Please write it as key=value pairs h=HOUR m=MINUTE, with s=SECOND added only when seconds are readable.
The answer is h=11 m=53
